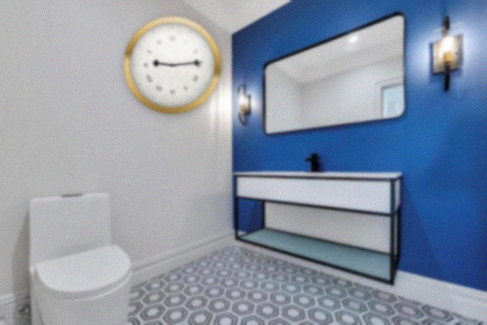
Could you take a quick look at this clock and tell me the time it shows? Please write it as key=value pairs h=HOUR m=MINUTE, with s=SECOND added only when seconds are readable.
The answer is h=9 m=14
